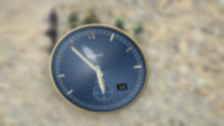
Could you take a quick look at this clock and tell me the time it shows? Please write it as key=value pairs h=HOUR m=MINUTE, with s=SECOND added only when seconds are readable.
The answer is h=5 m=54
